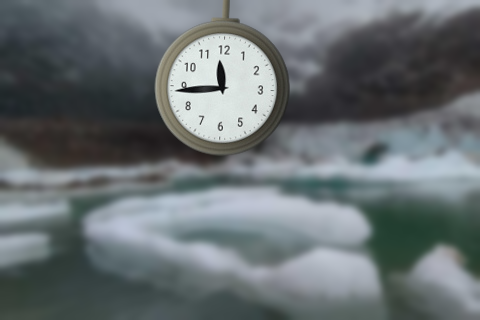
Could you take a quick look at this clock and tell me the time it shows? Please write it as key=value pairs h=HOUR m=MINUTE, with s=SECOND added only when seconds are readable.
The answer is h=11 m=44
